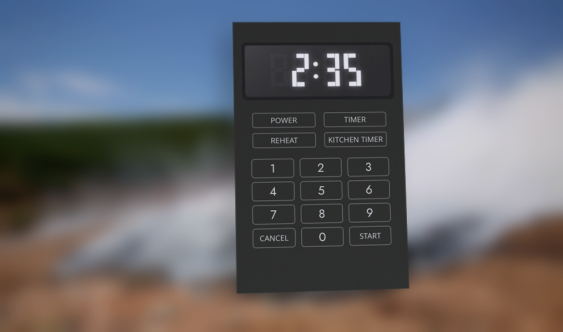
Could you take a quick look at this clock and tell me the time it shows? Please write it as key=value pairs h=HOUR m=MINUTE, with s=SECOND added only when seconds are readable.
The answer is h=2 m=35
